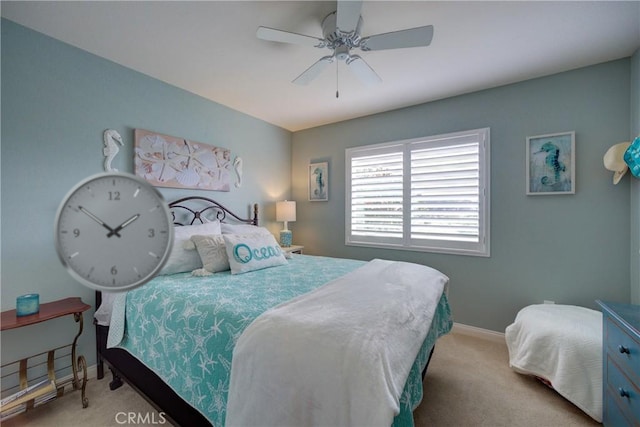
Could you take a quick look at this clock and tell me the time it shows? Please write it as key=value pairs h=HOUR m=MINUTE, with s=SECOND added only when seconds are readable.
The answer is h=1 m=51
